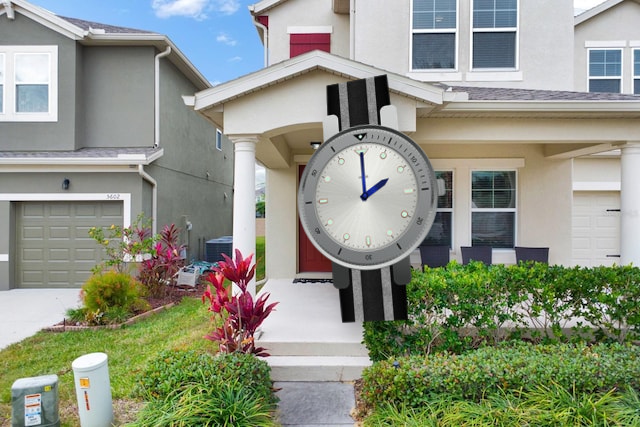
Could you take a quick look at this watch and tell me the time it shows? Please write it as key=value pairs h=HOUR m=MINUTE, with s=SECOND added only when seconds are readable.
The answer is h=2 m=0
